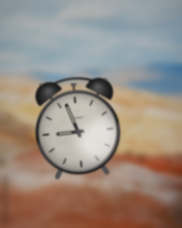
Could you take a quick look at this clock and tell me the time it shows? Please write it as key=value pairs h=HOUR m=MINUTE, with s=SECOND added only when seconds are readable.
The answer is h=8 m=57
